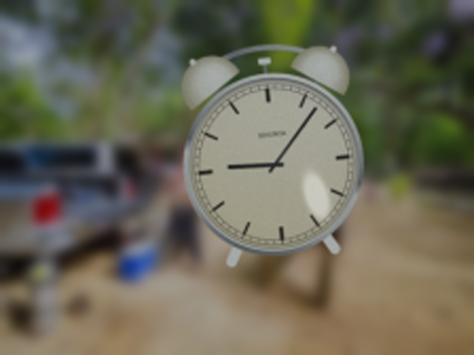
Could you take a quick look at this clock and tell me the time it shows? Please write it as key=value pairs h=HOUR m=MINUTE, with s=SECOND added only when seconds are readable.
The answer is h=9 m=7
